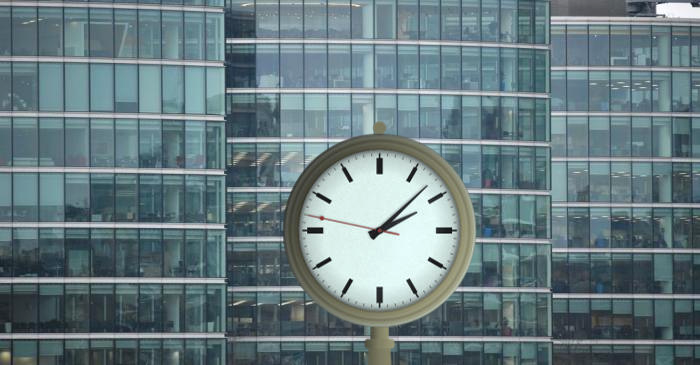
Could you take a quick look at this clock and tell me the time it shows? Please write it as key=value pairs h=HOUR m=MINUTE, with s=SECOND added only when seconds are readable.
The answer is h=2 m=7 s=47
